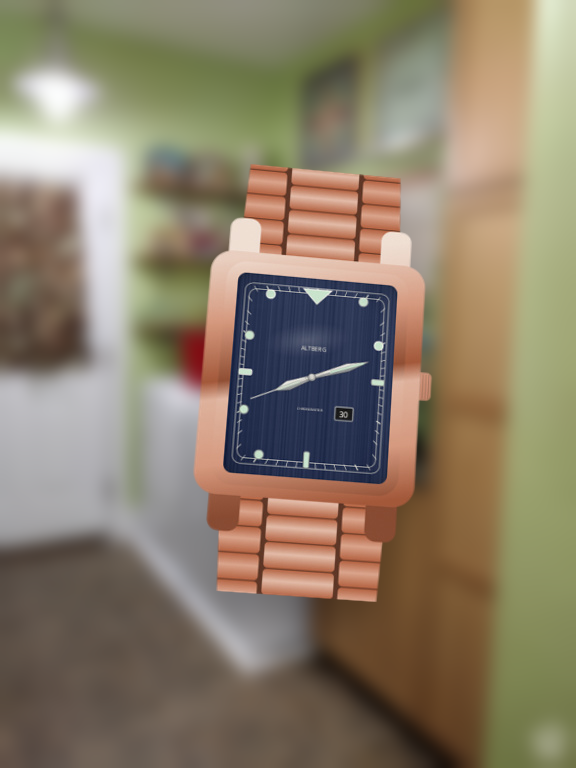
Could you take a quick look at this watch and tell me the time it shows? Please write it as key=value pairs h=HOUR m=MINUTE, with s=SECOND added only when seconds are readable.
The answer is h=8 m=11 s=41
